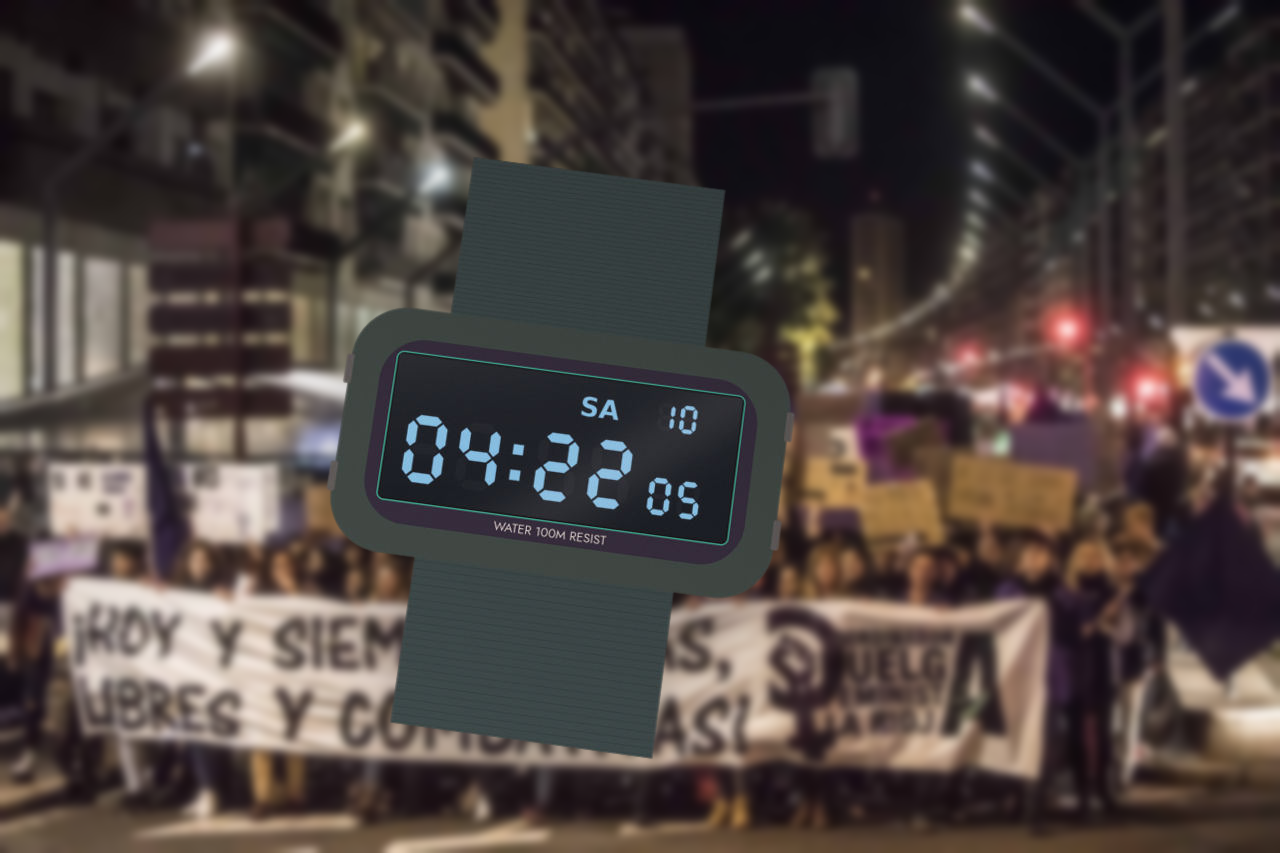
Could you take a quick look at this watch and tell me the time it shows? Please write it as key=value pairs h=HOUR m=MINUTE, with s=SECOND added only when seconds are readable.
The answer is h=4 m=22 s=5
